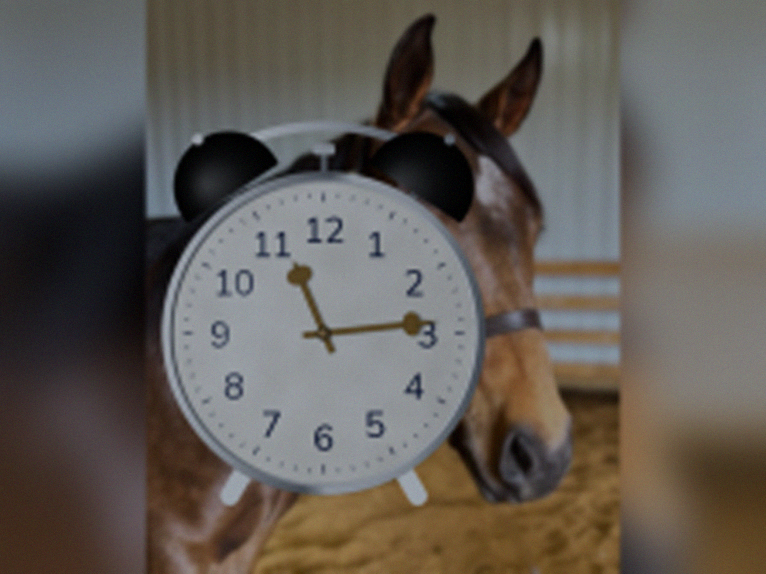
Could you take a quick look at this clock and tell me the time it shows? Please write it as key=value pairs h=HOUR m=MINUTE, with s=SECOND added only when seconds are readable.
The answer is h=11 m=14
